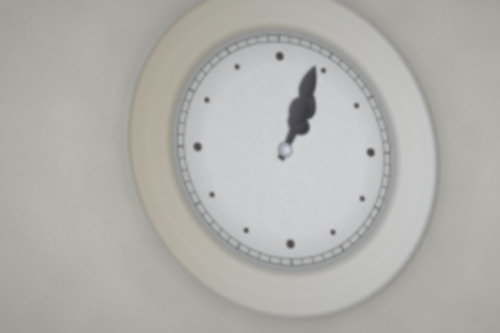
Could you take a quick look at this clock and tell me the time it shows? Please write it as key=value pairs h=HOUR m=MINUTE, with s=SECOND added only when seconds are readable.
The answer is h=1 m=4
